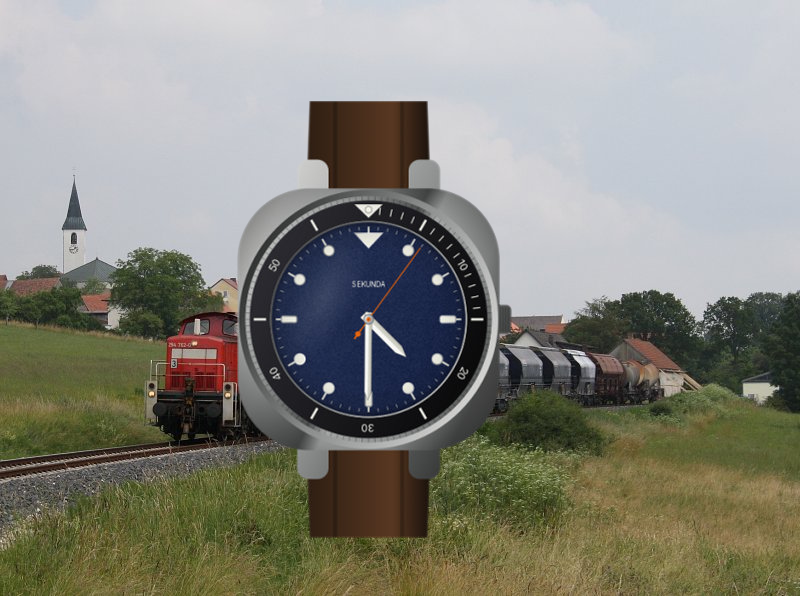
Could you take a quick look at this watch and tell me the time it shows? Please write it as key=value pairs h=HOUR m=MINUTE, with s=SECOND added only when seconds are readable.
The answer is h=4 m=30 s=6
